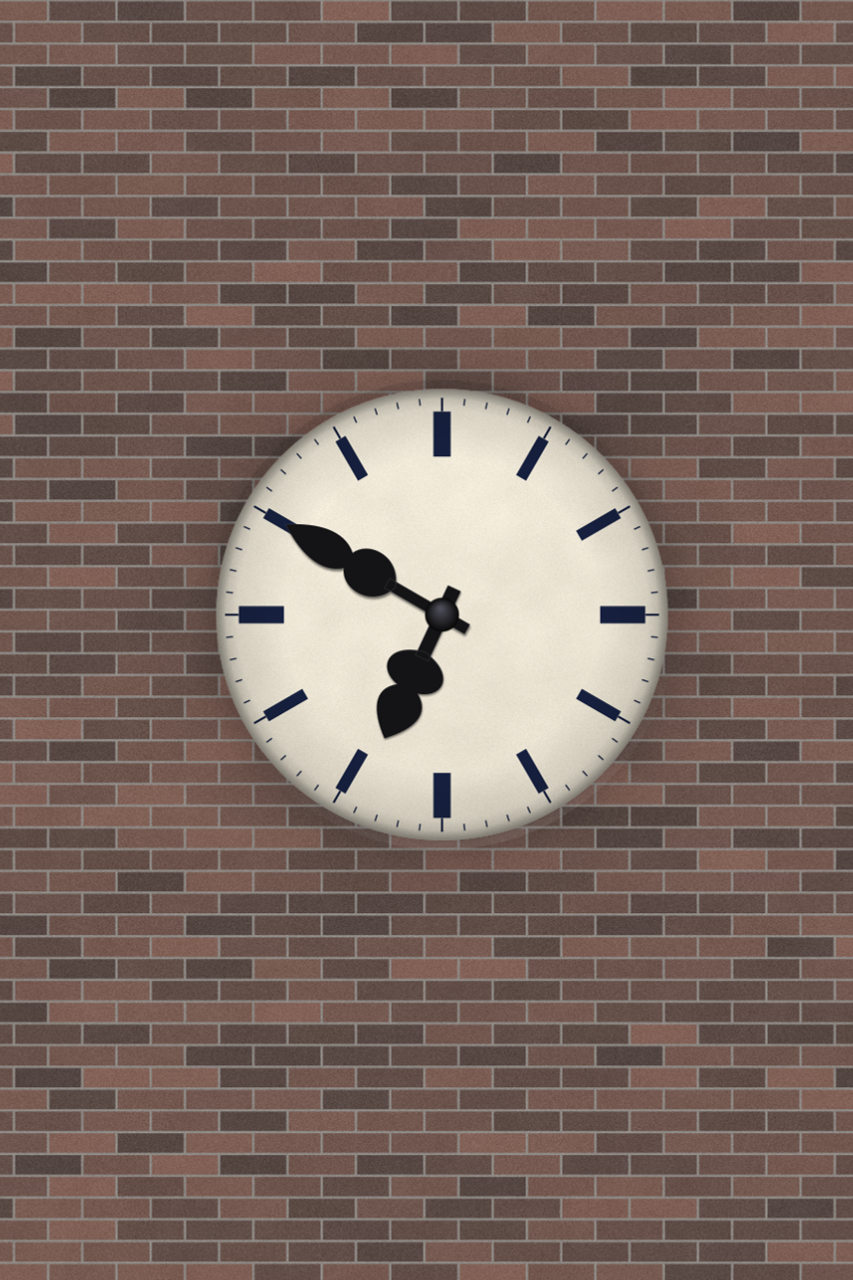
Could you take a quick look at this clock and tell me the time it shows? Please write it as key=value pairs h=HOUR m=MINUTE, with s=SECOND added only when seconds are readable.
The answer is h=6 m=50
